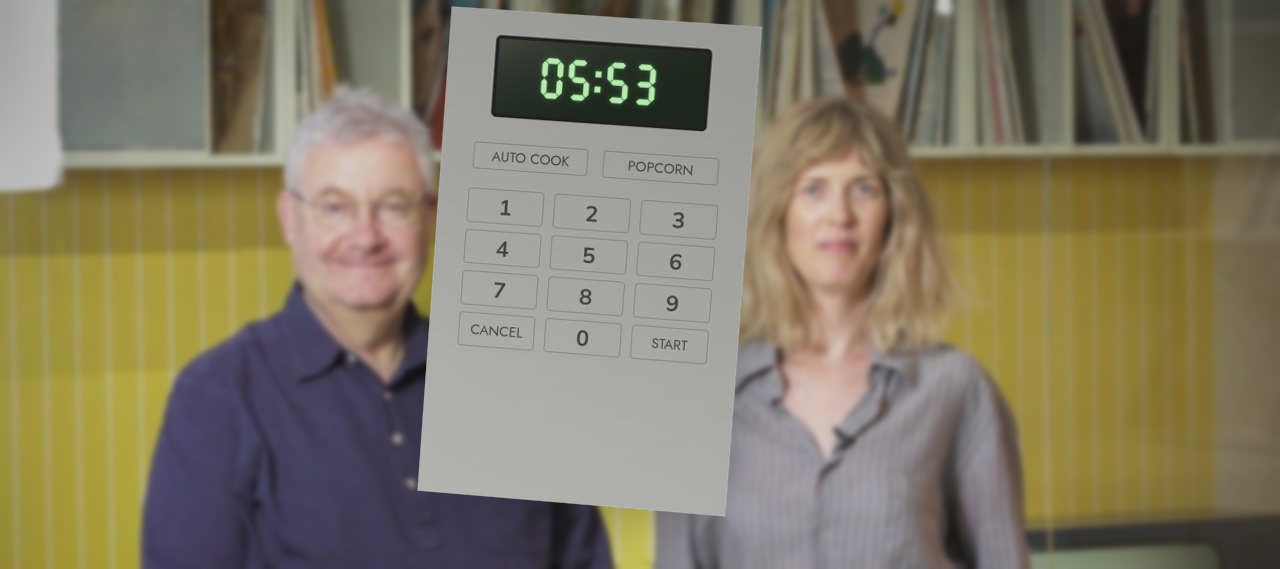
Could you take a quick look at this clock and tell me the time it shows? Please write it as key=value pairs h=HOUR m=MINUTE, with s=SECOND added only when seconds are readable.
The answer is h=5 m=53
